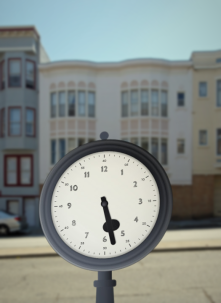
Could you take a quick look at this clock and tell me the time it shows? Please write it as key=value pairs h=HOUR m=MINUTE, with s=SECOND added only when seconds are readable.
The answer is h=5 m=28
